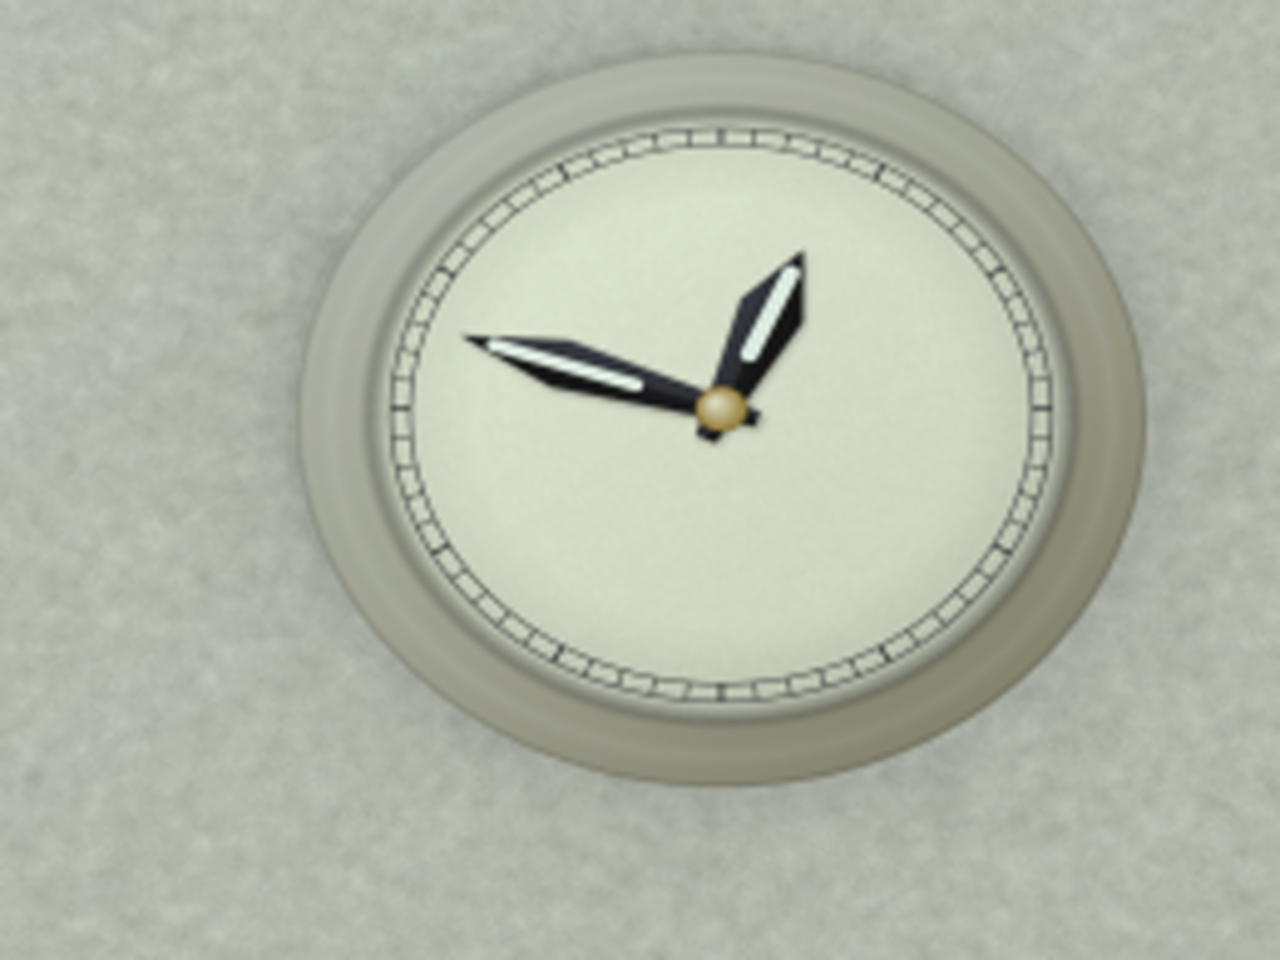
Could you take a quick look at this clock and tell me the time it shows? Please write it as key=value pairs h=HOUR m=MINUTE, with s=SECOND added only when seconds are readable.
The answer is h=12 m=48
